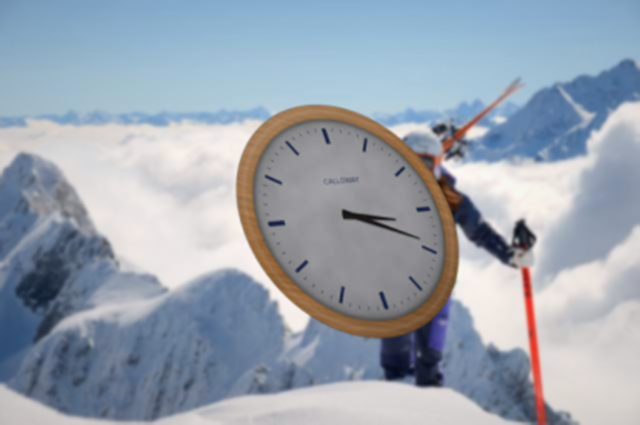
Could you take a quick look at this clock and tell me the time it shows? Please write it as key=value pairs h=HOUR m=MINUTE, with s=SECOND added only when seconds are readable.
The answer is h=3 m=19
